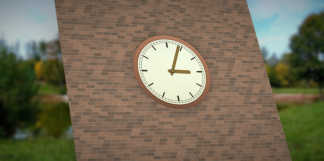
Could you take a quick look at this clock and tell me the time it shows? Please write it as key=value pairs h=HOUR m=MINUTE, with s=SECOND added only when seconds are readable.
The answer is h=3 m=4
